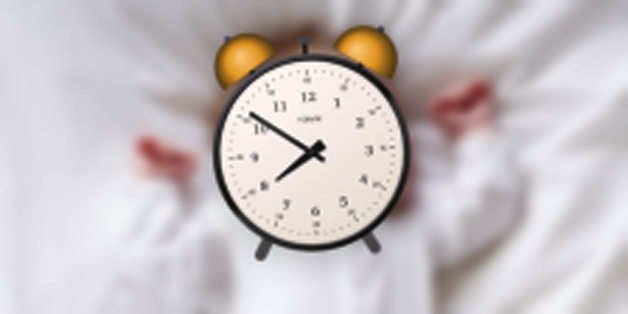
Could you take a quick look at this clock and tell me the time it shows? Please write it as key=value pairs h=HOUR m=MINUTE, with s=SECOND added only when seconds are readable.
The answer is h=7 m=51
